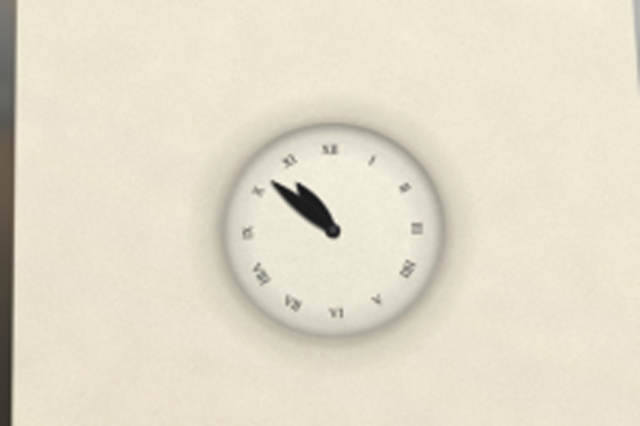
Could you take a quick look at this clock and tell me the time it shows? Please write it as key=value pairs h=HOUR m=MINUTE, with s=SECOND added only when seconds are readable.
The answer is h=10 m=52
